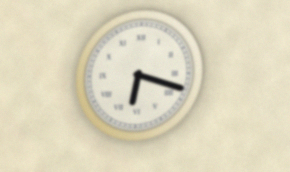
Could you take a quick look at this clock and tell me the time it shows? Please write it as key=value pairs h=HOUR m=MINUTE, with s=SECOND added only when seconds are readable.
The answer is h=6 m=18
